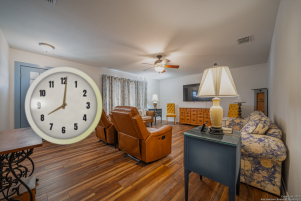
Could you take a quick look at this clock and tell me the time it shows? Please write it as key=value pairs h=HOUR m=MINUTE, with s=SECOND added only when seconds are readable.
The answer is h=8 m=1
